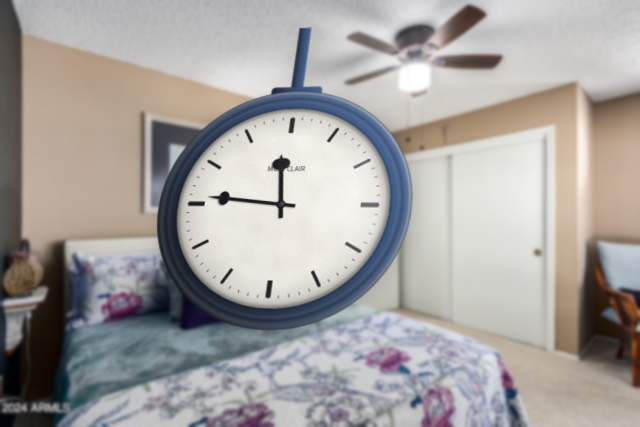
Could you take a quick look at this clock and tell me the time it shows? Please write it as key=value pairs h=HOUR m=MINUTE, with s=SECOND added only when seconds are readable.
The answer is h=11 m=46
